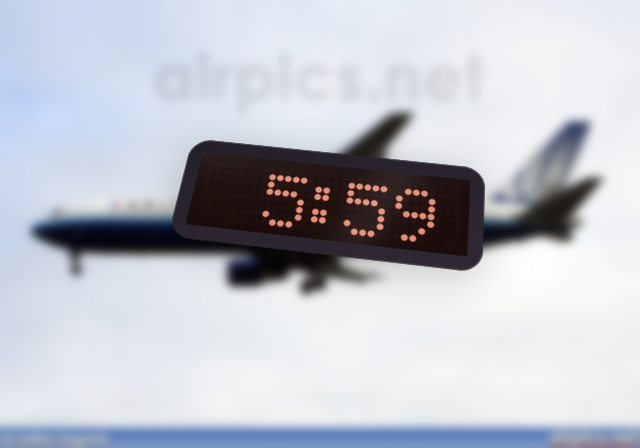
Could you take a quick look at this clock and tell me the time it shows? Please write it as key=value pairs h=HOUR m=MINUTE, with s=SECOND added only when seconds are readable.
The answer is h=5 m=59
